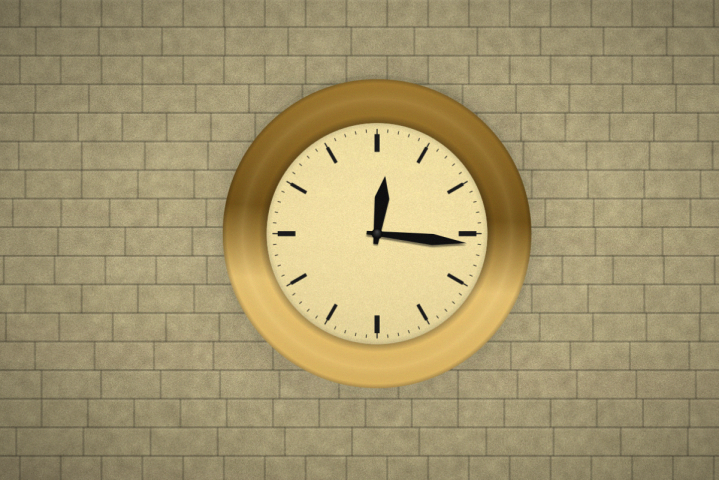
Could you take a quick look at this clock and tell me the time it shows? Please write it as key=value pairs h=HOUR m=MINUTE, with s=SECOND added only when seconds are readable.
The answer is h=12 m=16
